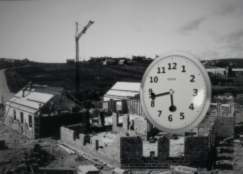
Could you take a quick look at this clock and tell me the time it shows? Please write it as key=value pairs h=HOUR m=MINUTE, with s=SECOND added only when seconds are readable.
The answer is h=5 m=43
